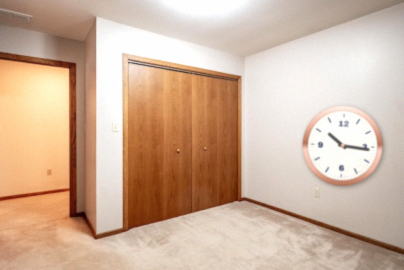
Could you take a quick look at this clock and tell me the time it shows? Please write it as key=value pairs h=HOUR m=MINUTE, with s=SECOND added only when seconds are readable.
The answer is h=10 m=16
